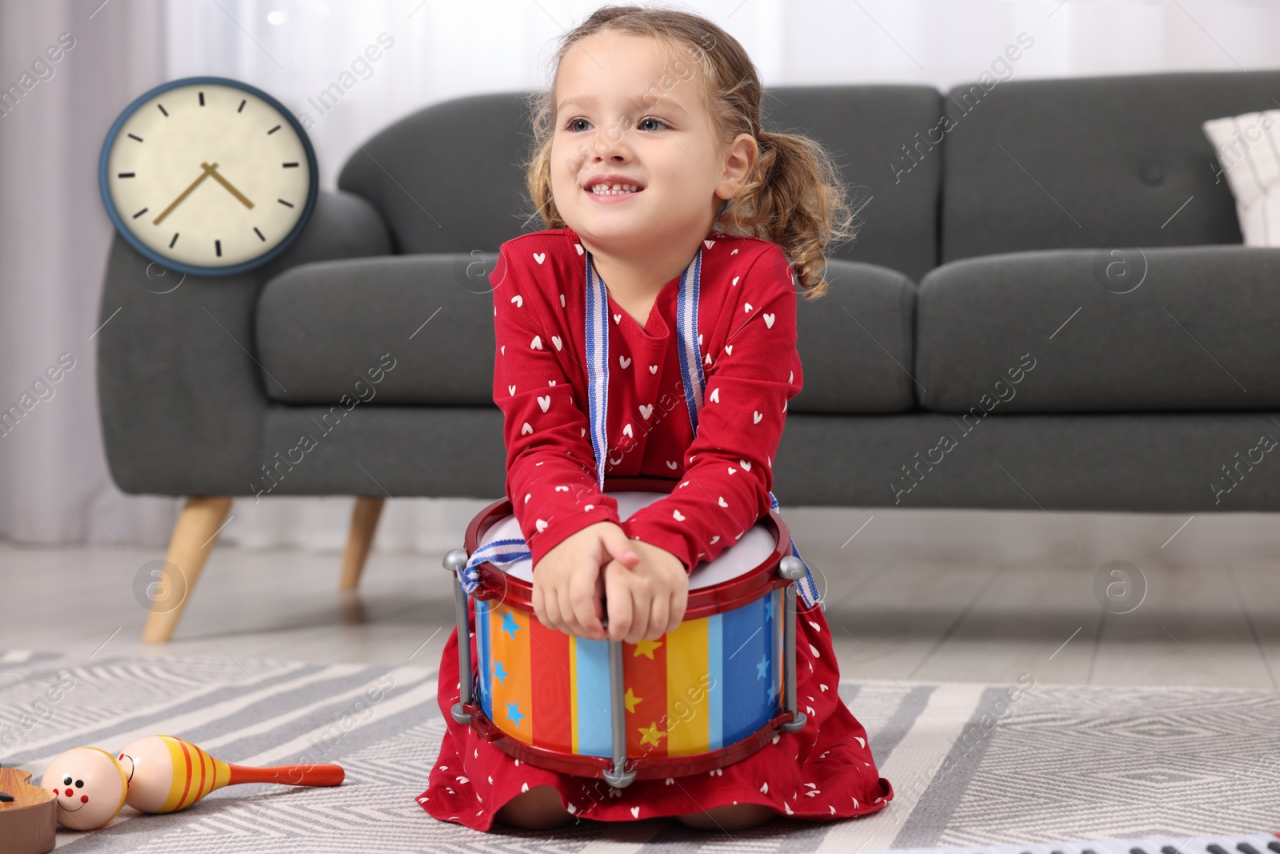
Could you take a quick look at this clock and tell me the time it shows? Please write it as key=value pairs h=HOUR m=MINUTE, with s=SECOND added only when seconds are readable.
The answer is h=4 m=38
